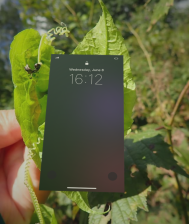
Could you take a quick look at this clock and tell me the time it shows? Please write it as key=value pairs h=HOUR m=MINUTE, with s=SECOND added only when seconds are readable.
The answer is h=16 m=12
